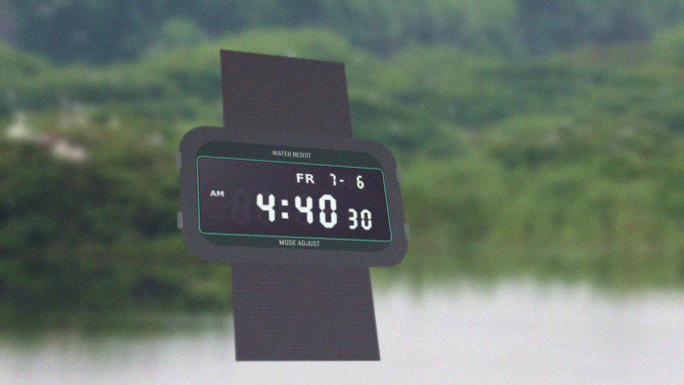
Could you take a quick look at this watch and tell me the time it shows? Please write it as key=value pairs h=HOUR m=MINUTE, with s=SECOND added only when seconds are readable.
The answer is h=4 m=40 s=30
